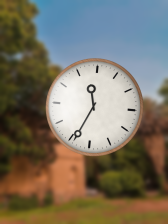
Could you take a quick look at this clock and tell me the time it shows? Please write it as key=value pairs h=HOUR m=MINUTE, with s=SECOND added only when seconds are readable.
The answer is h=11 m=34
